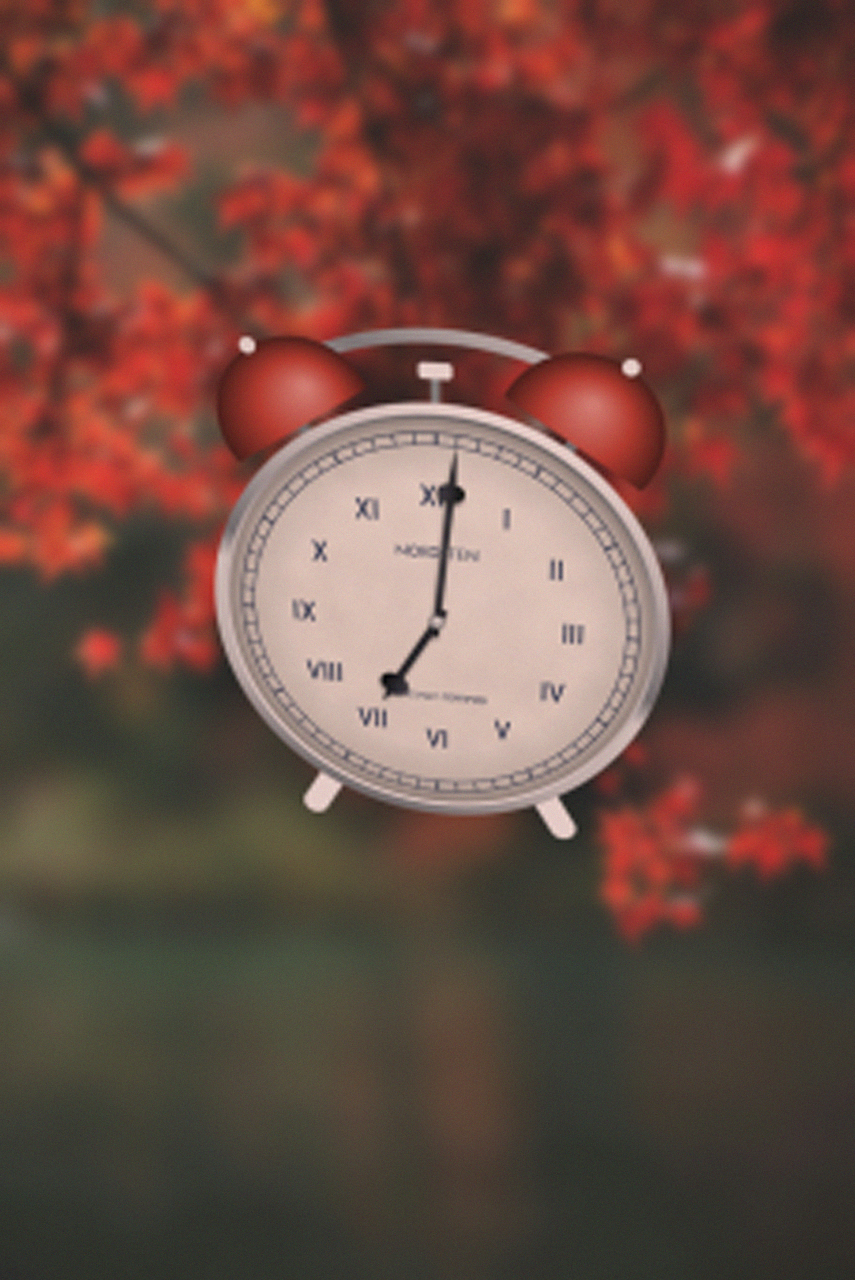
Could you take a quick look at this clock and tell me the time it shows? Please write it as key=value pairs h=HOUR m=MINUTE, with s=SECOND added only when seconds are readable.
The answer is h=7 m=1
